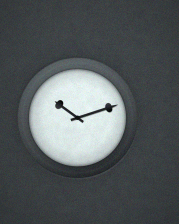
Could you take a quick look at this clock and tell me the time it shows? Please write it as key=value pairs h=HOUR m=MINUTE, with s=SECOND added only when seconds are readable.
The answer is h=10 m=12
